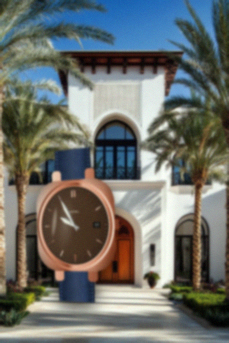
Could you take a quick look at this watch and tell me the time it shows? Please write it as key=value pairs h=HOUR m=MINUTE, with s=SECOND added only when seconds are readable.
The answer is h=9 m=55
